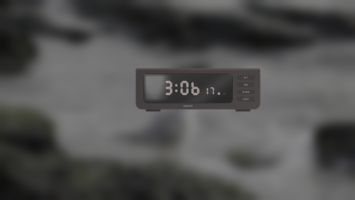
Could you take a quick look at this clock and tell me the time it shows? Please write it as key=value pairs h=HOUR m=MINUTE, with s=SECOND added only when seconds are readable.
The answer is h=3 m=6 s=17
